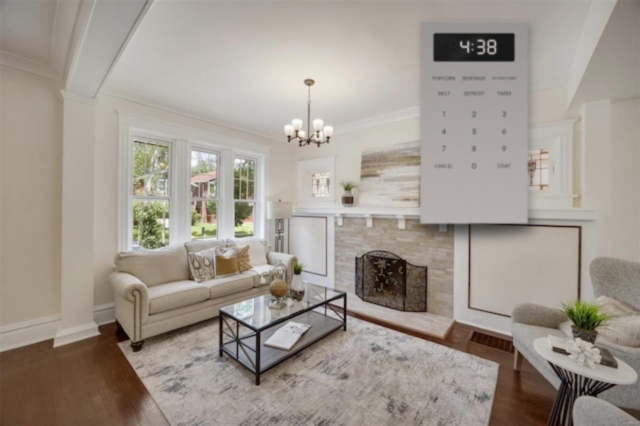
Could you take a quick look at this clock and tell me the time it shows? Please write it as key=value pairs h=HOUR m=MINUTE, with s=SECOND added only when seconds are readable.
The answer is h=4 m=38
